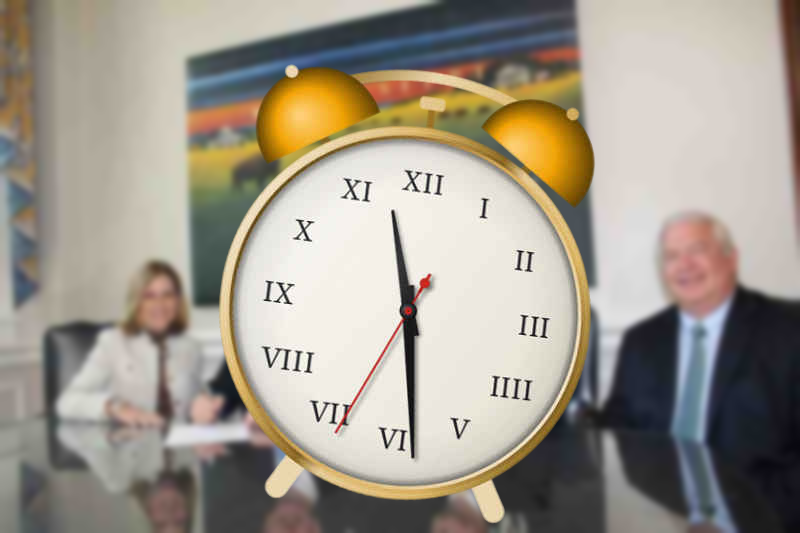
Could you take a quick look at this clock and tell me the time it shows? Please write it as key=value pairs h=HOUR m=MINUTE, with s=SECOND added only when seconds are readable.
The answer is h=11 m=28 s=34
